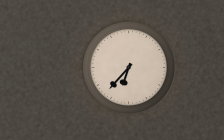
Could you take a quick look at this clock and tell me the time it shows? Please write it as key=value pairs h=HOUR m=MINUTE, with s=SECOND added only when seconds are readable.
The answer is h=6 m=37
